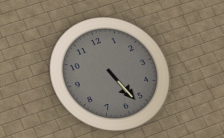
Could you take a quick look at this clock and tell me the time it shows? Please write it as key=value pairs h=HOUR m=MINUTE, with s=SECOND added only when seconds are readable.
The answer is h=5 m=27
